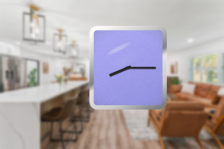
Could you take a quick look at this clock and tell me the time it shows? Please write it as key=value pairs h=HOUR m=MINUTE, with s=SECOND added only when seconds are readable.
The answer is h=8 m=15
